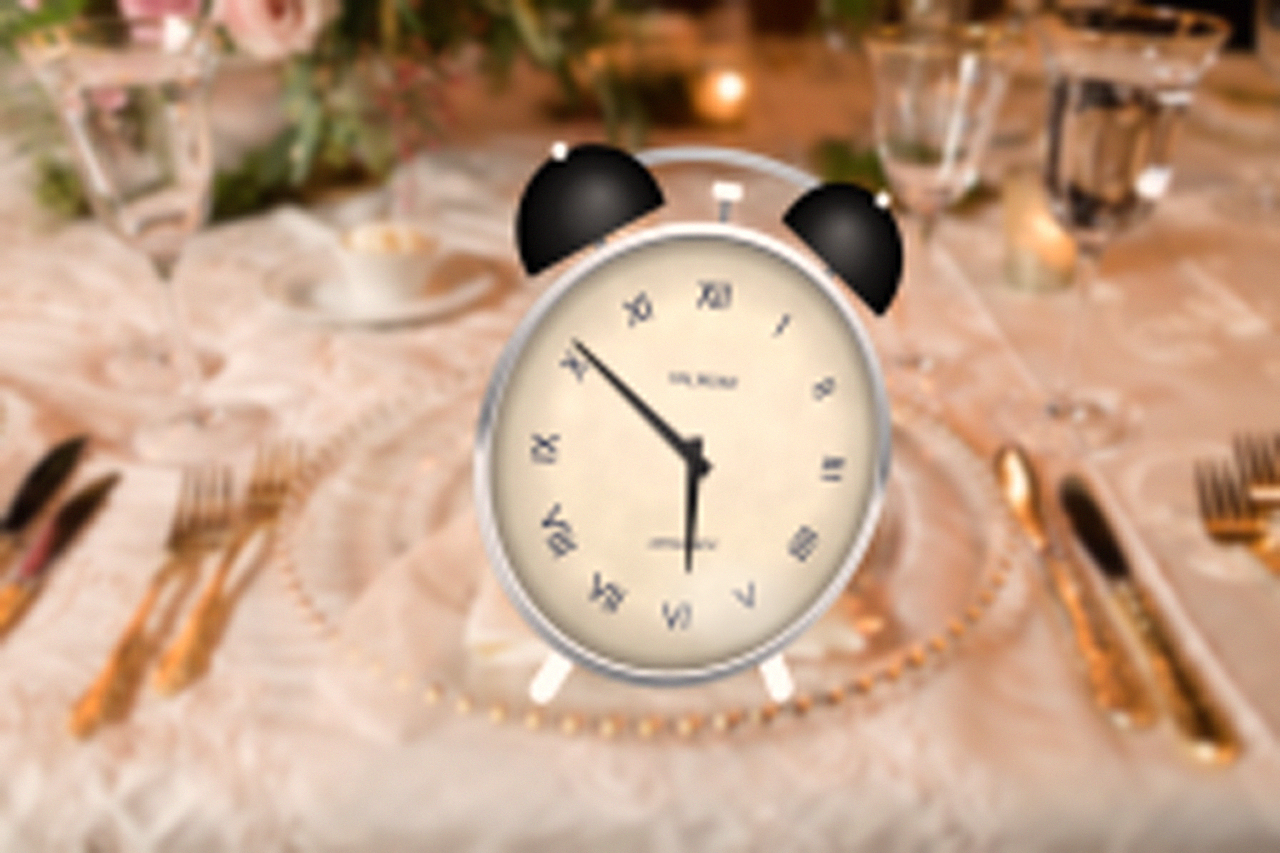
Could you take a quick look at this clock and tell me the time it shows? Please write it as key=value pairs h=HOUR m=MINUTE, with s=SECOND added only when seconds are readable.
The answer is h=5 m=51
